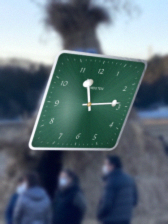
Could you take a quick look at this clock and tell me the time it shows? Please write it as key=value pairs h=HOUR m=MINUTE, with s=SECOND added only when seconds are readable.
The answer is h=11 m=14
